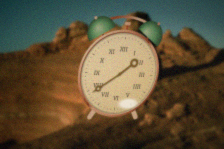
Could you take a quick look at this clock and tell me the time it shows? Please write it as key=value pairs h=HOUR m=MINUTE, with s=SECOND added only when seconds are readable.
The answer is h=1 m=39
